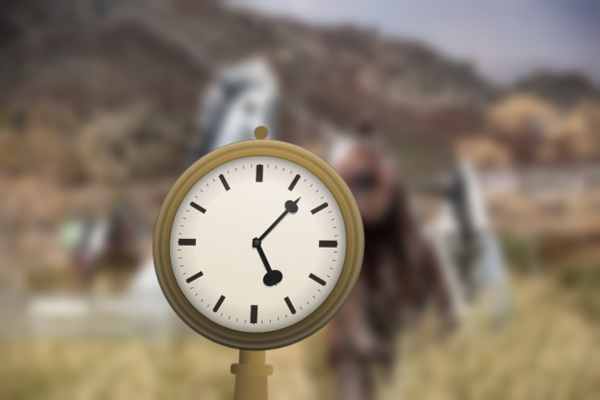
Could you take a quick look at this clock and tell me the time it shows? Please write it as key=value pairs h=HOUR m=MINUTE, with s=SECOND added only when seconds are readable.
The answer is h=5 m=7
